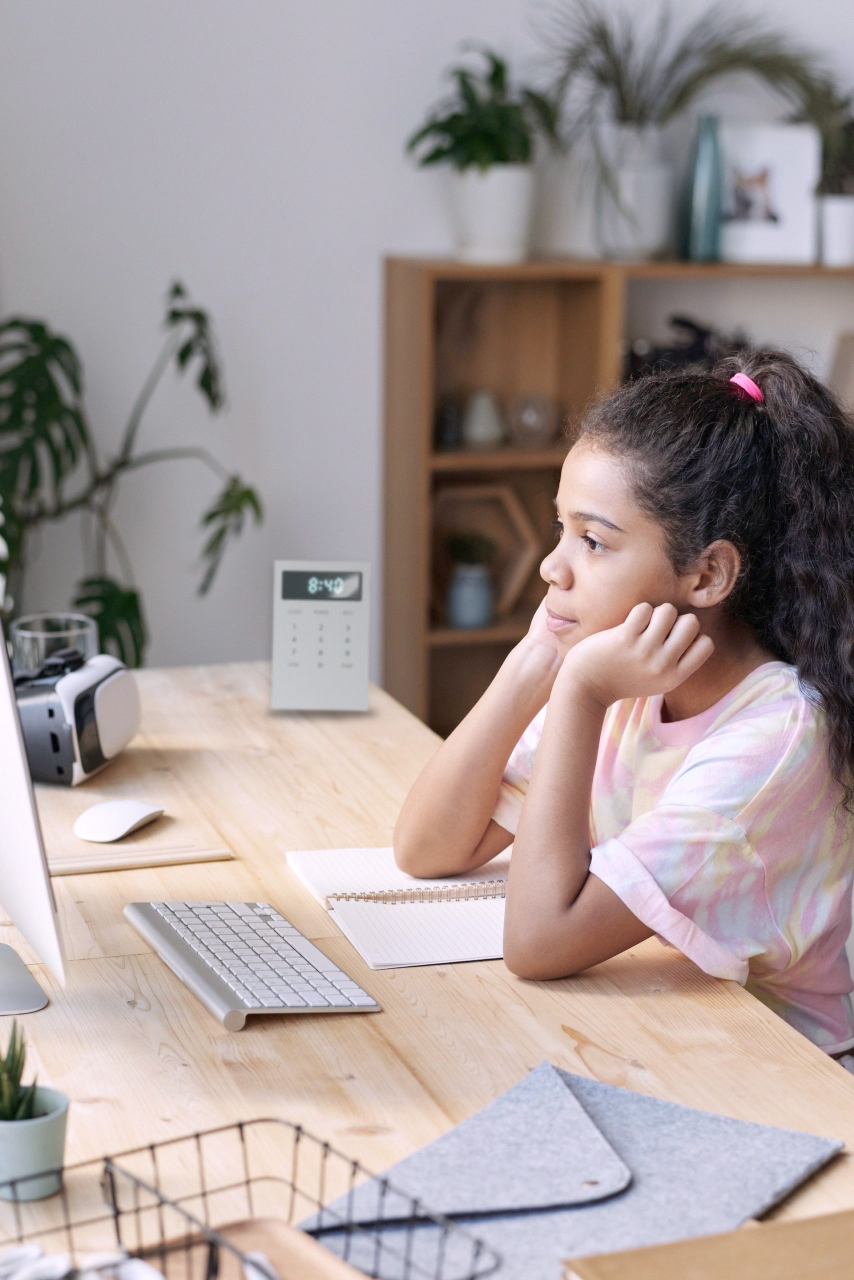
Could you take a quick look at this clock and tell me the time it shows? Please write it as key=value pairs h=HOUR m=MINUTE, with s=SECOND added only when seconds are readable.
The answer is h=8 m=40
